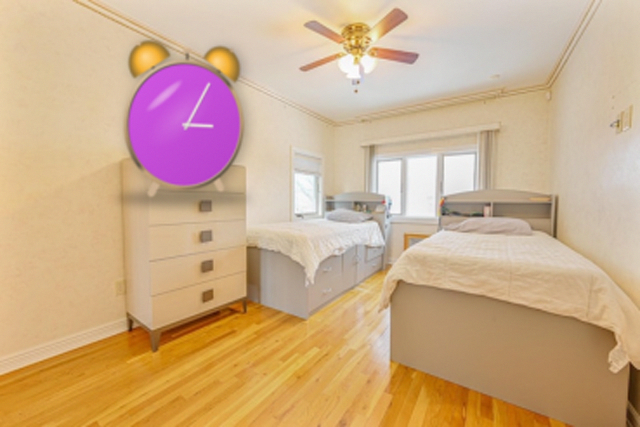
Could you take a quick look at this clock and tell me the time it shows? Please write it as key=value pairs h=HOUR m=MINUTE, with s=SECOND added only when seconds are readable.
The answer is h=3 m=5
